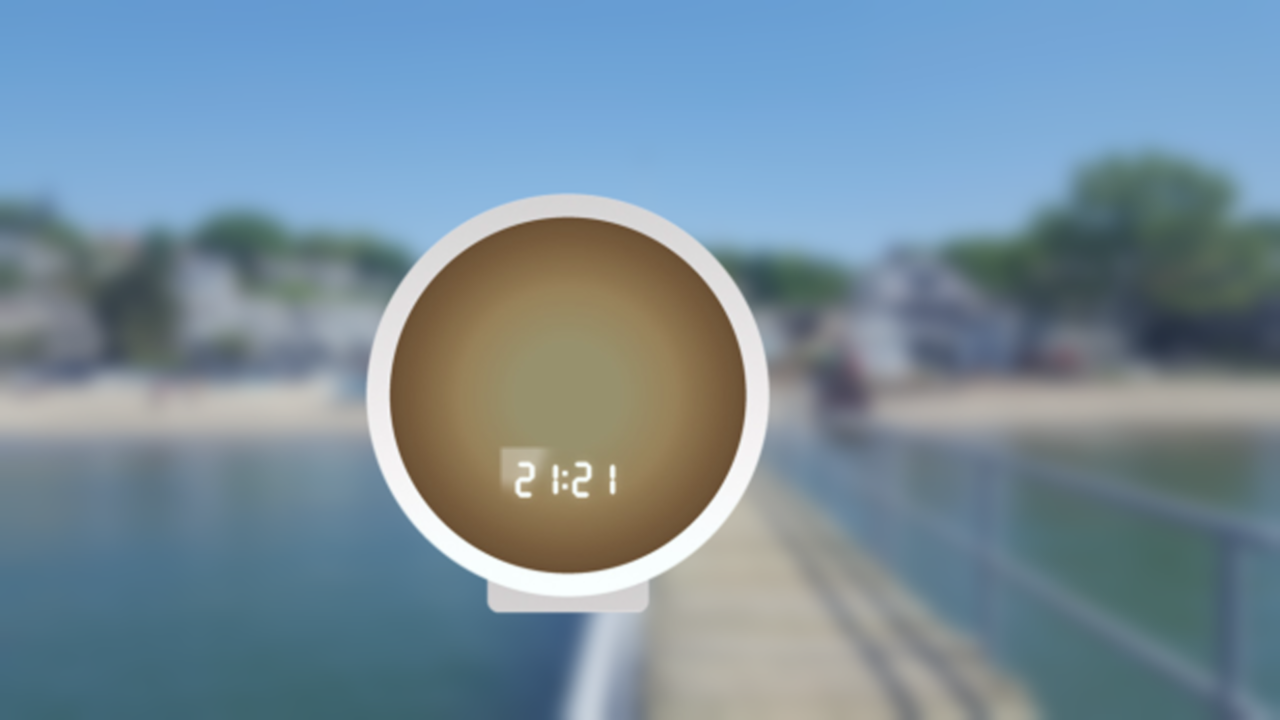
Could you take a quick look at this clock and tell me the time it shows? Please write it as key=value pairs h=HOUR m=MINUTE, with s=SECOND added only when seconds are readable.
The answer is h=21 m=21
